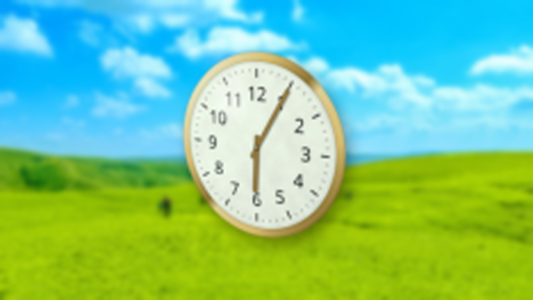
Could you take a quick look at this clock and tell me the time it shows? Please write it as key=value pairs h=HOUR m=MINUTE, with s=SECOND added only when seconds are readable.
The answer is h=6 m=5
